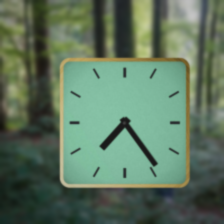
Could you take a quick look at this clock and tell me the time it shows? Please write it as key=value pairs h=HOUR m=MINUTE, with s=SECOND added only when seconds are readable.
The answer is h=7 m=24
